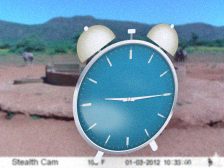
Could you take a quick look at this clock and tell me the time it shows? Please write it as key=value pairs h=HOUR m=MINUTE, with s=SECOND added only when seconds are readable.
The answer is h=9 m=15
